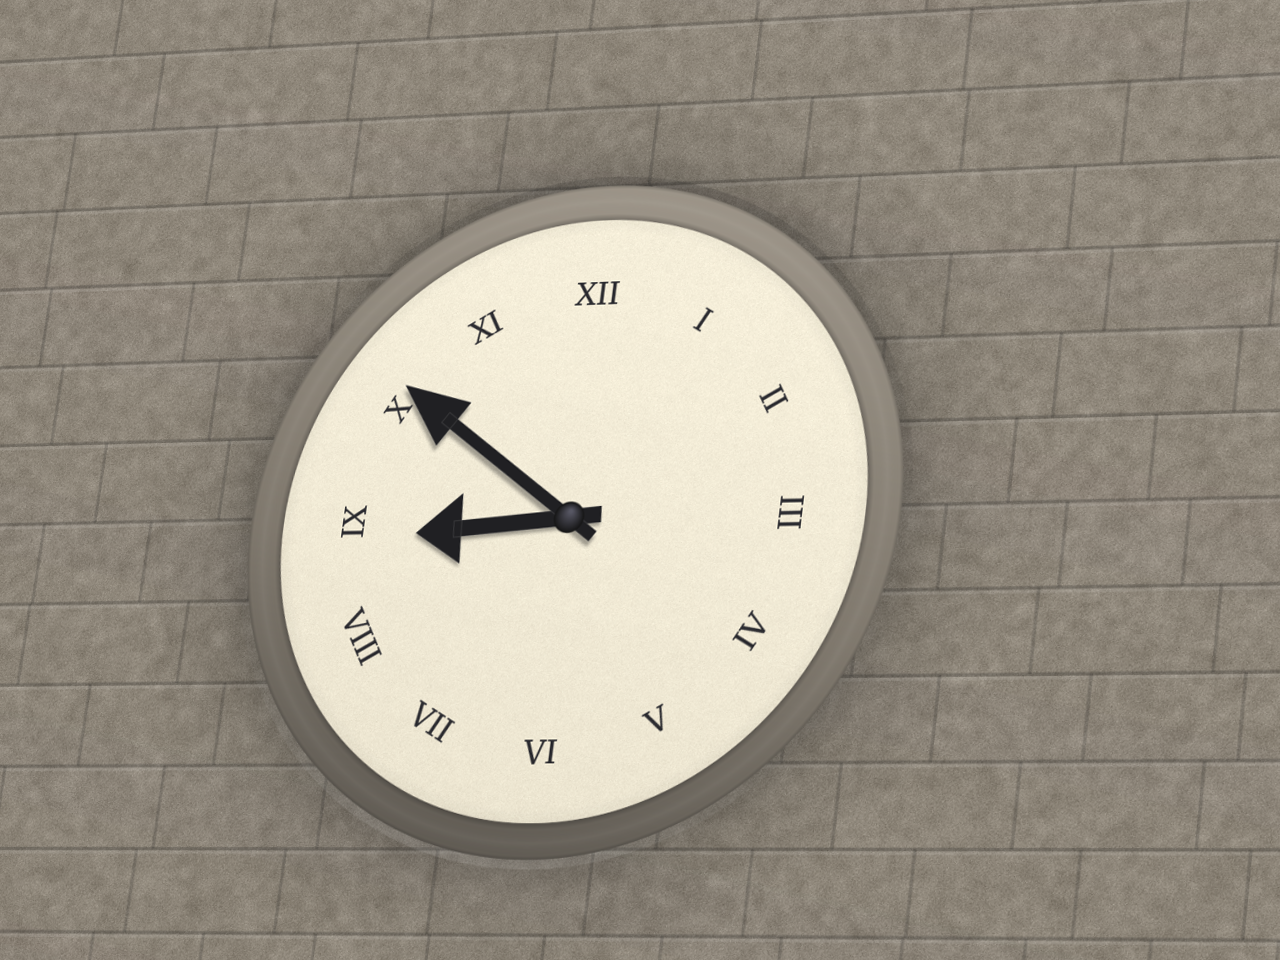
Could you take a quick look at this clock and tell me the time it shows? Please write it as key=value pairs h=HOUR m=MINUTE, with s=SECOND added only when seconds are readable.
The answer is h=8 m=51
